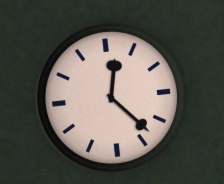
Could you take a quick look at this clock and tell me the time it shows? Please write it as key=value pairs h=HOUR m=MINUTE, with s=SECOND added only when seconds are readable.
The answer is h=12 m=23
